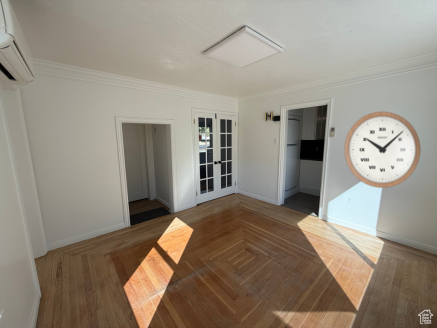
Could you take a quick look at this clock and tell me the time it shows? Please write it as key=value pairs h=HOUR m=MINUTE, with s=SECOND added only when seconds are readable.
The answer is h=10 m=8
